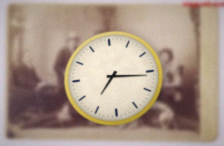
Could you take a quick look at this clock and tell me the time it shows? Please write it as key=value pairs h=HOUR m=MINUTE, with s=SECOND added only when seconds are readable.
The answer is h=7 m=16
